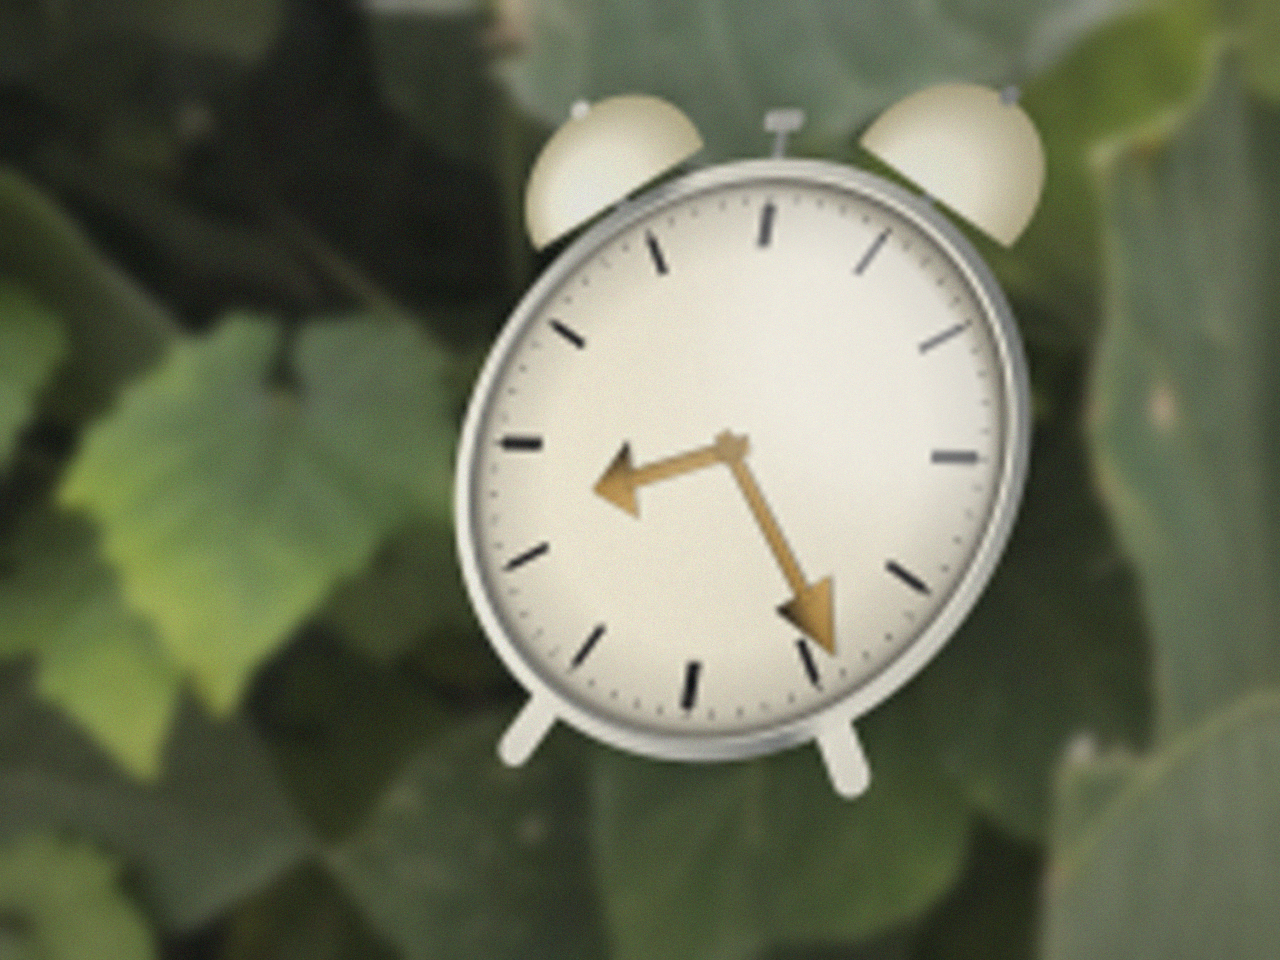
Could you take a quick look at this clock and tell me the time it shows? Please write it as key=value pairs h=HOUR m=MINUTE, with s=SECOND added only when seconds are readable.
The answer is h=8 m=24
